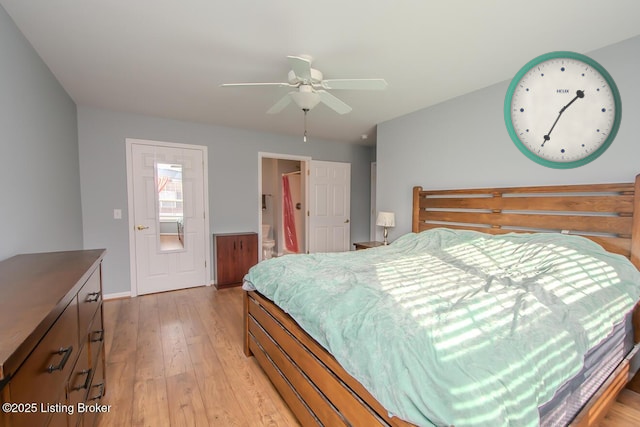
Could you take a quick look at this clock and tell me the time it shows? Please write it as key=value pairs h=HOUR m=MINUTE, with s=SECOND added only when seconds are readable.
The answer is h=1 m=35
